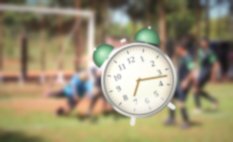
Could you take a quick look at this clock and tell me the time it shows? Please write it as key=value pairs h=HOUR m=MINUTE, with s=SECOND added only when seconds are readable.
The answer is h=7 m=17
